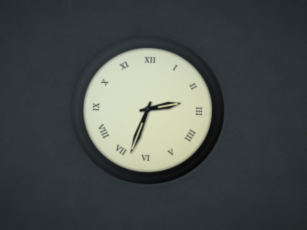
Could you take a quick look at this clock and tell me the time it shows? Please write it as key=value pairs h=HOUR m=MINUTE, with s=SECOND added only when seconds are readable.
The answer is h=2 m=33
